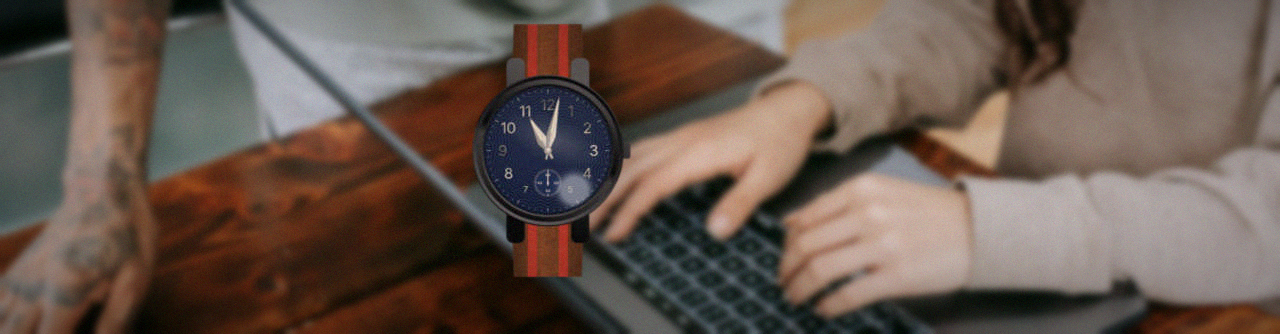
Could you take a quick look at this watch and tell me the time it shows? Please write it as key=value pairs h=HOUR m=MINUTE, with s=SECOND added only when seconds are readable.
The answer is h=11 m=2
